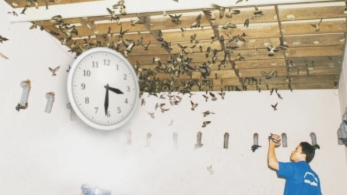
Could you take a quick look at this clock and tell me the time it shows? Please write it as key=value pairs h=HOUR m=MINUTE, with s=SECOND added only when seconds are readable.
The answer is h=3 m=31
